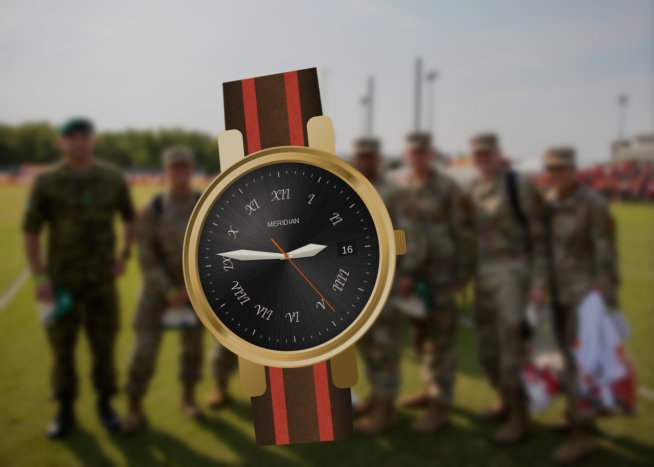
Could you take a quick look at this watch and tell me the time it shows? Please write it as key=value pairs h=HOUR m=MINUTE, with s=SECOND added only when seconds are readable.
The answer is h=2 m=46 s=24
